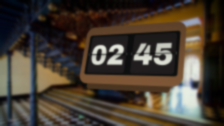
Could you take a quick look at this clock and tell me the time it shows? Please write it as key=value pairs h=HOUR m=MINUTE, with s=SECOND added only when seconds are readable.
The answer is h=2 m=45
